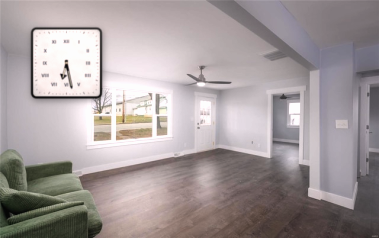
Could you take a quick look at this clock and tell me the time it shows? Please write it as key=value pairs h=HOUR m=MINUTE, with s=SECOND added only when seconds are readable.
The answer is h=6 m=28
